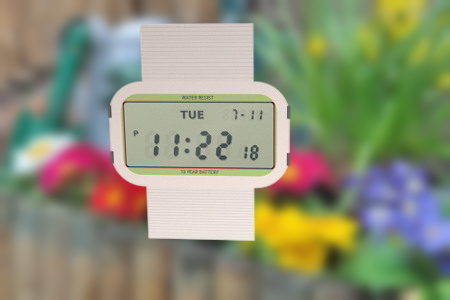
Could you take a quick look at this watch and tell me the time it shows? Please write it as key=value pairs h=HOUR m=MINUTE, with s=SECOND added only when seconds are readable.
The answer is h=11 m=22 s=18
